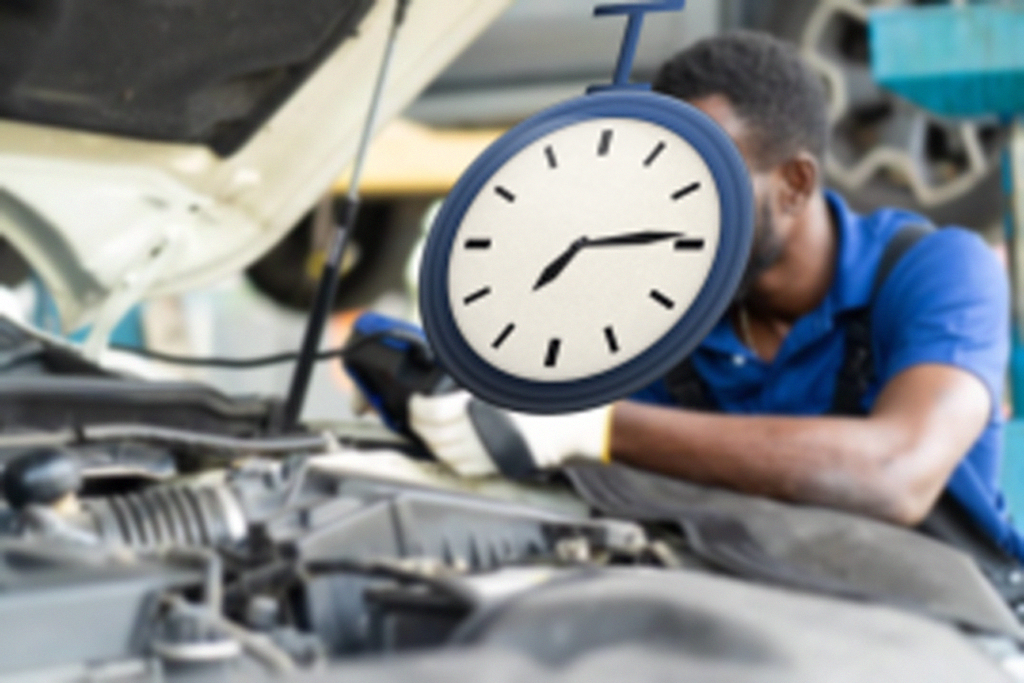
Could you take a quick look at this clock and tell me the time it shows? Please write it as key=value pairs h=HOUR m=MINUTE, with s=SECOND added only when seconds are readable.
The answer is h=7 m=14
